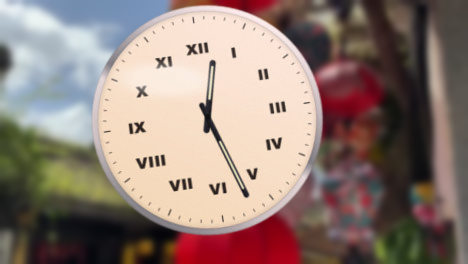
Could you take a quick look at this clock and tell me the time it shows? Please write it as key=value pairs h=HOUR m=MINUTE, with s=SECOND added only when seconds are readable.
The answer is h=12 m=27
